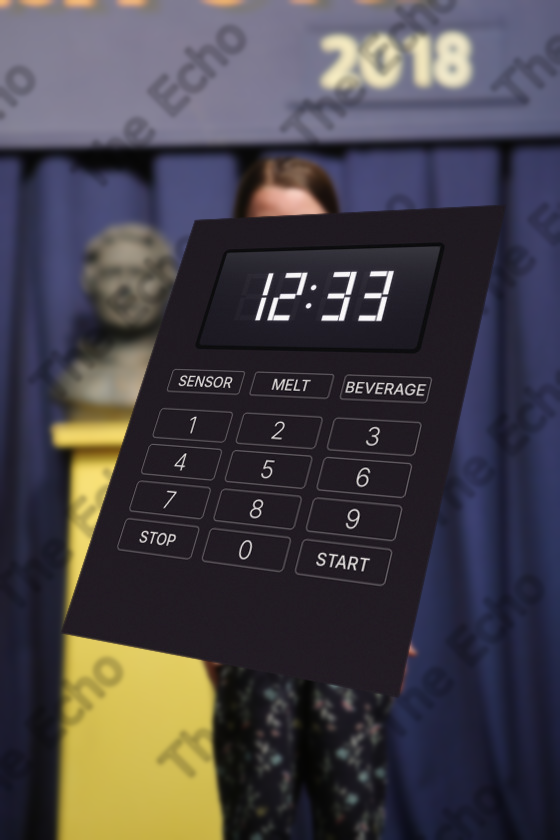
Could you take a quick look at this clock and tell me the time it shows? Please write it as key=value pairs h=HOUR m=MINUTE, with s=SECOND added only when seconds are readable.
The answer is h=12 m=33
